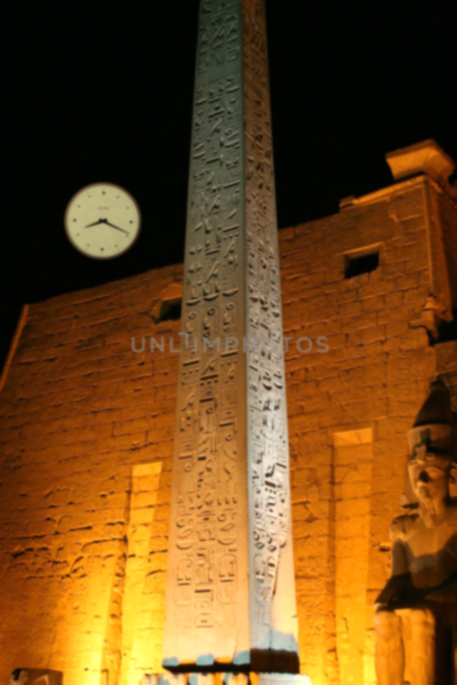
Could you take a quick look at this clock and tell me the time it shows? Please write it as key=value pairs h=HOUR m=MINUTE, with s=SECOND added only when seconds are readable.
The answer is h=8 m=19
